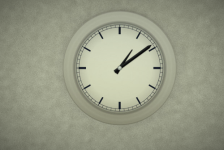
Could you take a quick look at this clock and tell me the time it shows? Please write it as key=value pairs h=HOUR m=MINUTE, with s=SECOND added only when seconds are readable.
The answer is h=1 m=9
